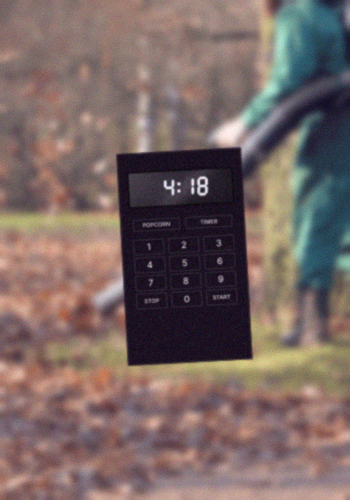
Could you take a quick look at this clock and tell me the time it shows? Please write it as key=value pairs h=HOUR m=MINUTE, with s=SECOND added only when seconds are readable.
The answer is h=4 m=18
